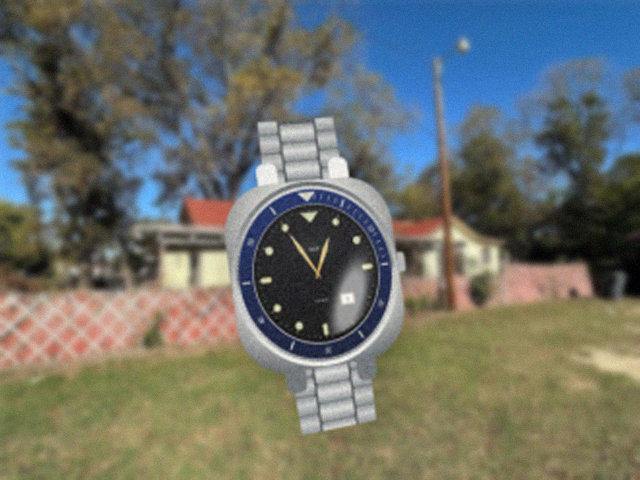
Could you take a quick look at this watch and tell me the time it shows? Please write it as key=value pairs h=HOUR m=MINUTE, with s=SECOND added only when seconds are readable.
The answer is h=12 m=55
